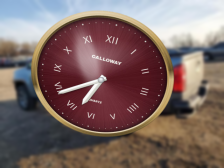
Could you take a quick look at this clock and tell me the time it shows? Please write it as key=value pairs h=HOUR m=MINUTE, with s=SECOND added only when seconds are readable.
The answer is h=6 m=39
